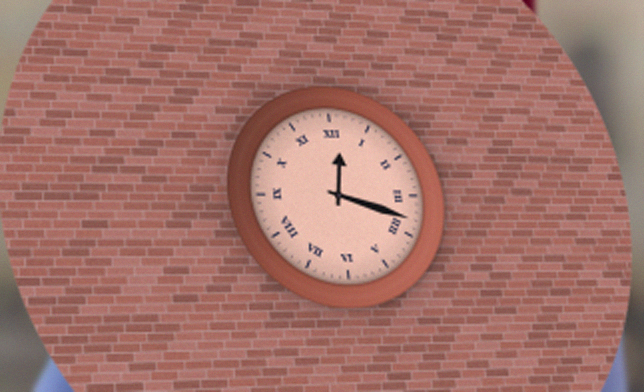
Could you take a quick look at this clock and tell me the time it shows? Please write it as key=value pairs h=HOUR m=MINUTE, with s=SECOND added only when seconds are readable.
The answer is h=12 m=18
